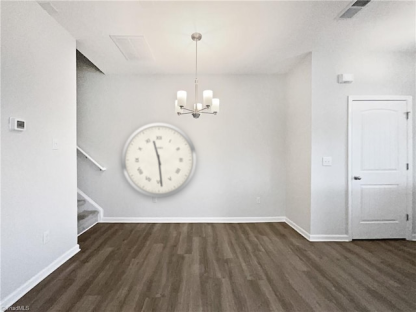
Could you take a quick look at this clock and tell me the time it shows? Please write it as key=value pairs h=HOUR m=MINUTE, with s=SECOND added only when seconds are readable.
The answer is h=11 m=29
